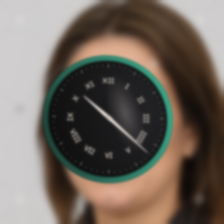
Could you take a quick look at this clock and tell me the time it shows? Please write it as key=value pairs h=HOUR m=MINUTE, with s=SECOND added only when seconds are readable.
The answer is h=10 m=22
